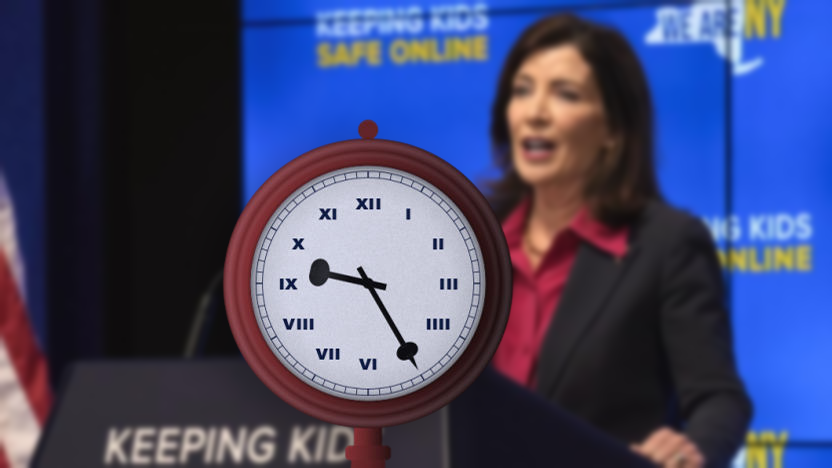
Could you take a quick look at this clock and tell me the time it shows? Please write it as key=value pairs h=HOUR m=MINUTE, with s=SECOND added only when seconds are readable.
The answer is h=9 m=25
